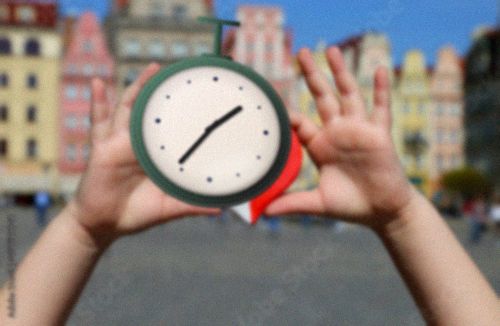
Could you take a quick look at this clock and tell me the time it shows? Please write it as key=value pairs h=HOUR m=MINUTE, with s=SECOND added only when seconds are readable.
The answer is h=1 m=36
